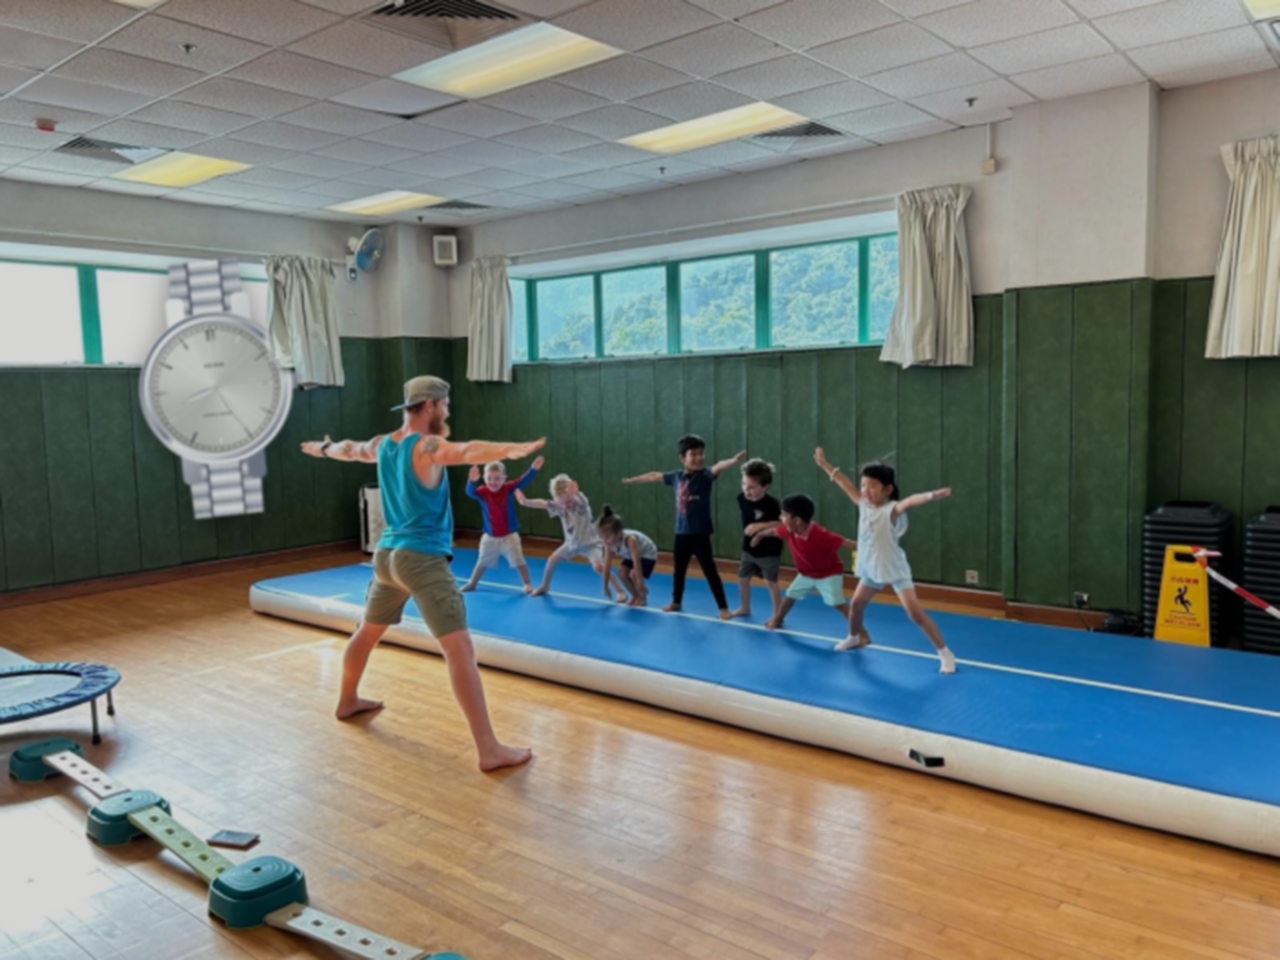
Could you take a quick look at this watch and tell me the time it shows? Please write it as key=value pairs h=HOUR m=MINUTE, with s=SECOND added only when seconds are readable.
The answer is h=8 m=25
